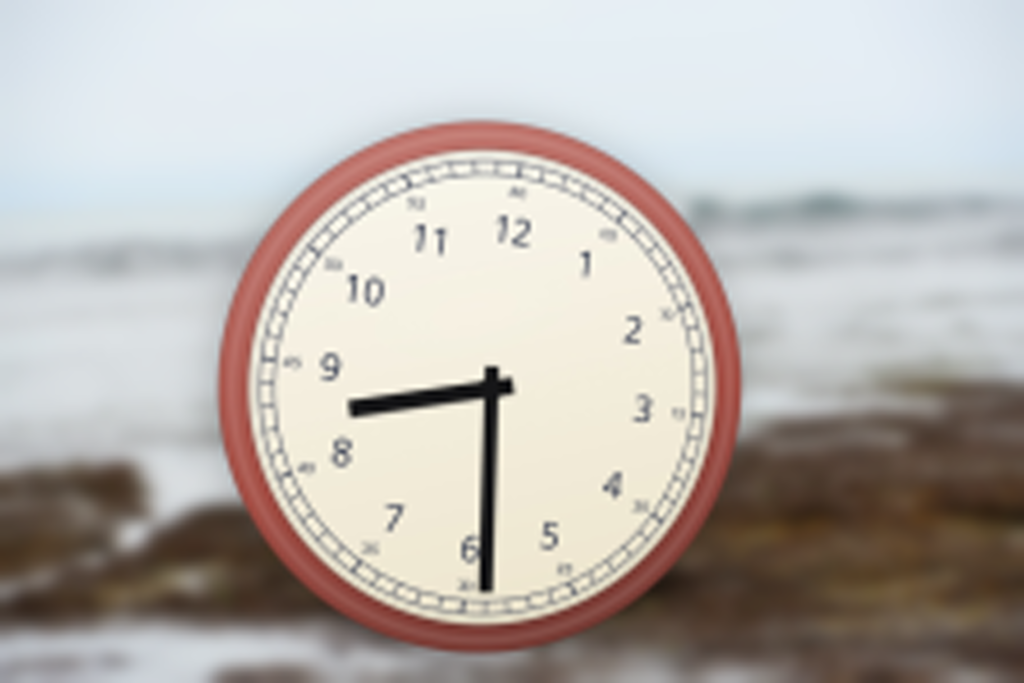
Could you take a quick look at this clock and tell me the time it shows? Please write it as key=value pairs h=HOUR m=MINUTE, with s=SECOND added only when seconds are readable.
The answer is h=8 m=29
